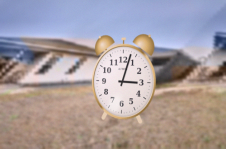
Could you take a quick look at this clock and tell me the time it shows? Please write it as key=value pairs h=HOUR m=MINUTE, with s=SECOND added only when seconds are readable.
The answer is h=3 m=3
